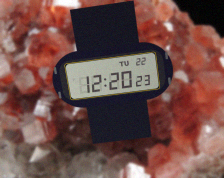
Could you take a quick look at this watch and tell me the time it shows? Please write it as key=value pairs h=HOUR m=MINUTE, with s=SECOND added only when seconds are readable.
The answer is h=12 m=20 s=23
